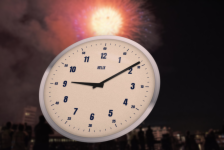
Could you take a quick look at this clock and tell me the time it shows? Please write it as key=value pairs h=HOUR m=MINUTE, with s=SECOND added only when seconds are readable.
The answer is h=9 m=9
